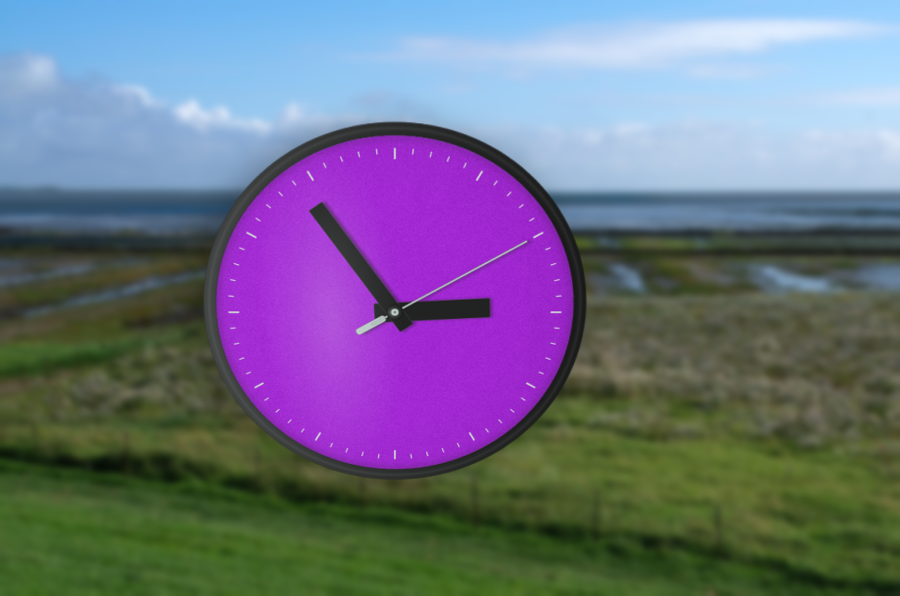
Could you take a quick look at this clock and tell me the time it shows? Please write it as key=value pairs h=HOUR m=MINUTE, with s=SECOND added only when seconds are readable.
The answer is h=2 m=54 s=10
